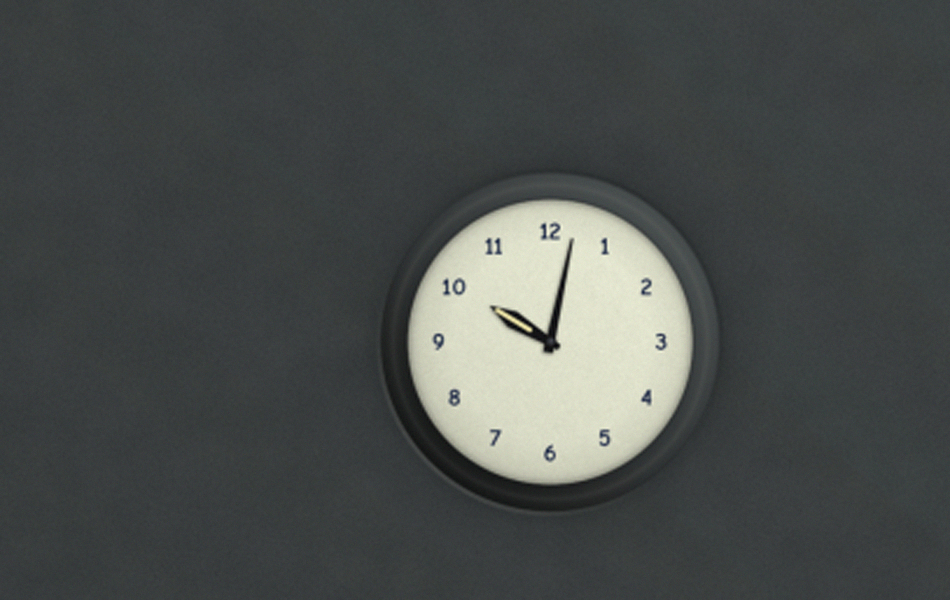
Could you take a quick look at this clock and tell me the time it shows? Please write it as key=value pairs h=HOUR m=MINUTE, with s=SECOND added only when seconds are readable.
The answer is h=10 m=2
